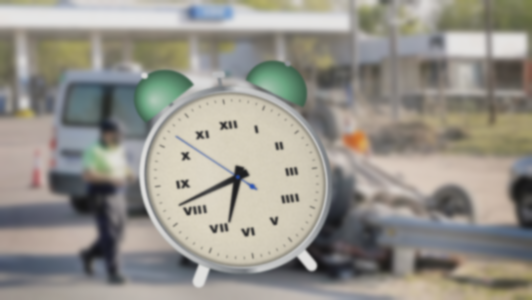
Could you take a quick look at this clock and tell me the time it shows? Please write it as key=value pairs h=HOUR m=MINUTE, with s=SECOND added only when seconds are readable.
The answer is h=6 m=41 s=52
